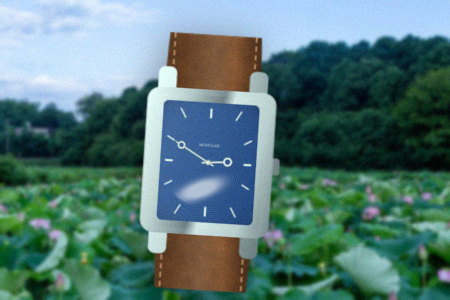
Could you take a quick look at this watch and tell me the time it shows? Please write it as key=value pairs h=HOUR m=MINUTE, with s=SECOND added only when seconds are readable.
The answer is h=2 m=50
